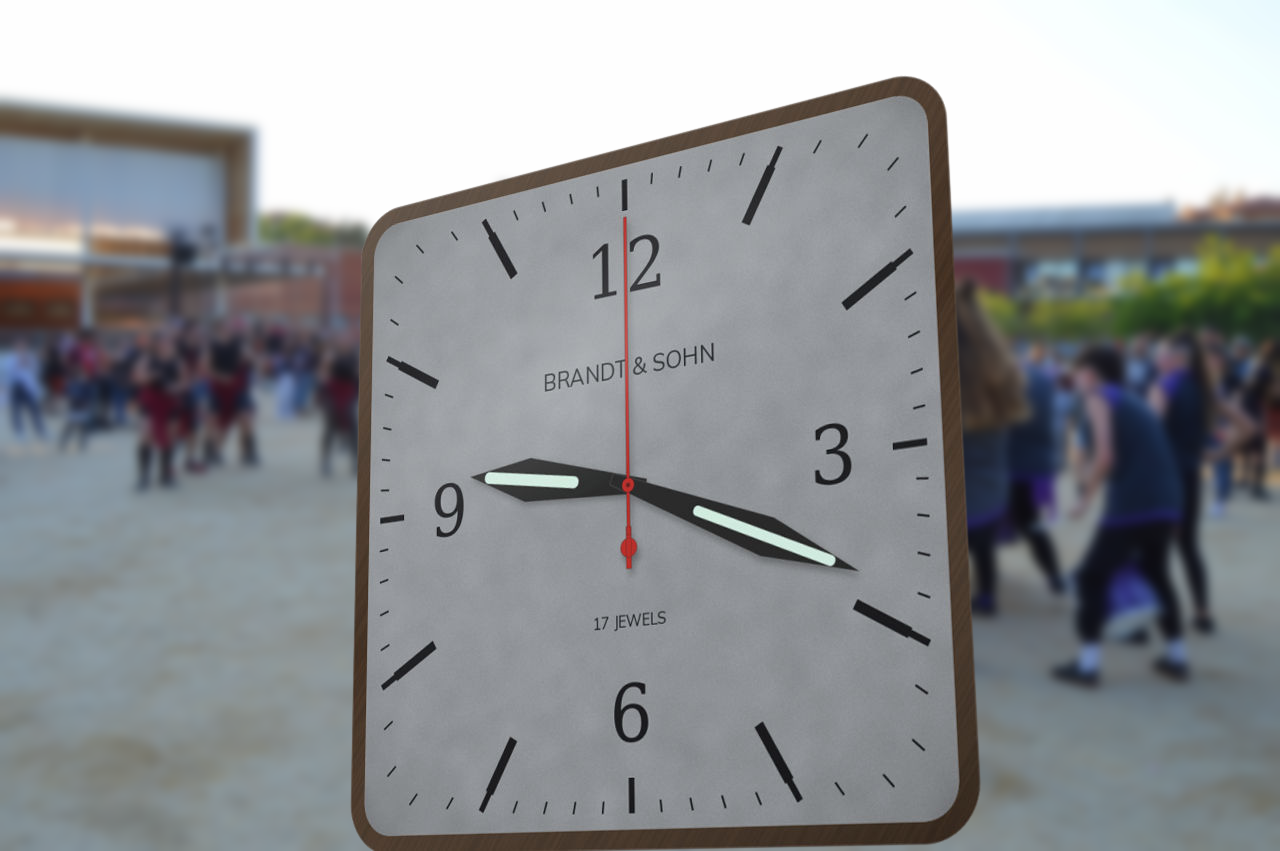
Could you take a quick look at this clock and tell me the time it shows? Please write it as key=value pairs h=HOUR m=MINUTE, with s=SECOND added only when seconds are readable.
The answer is h=9 m=19 s=0
